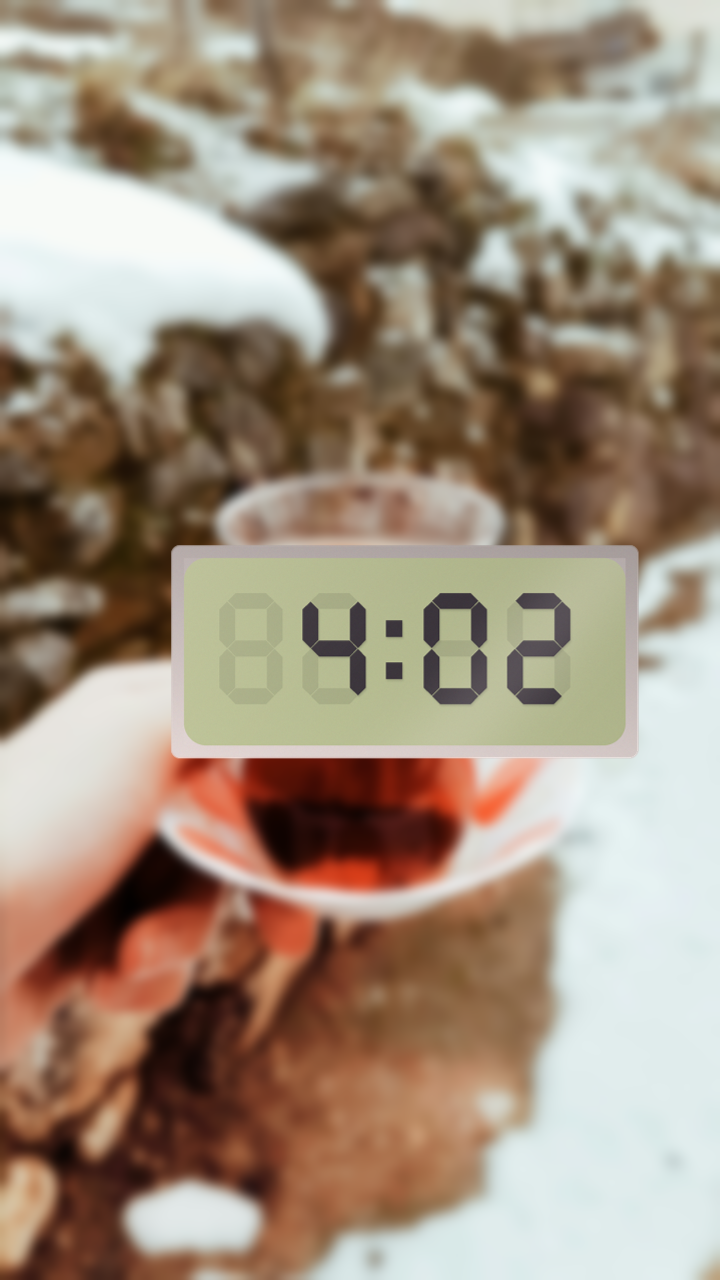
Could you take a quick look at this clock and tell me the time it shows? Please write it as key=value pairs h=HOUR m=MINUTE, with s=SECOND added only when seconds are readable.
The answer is h=4 m=2
